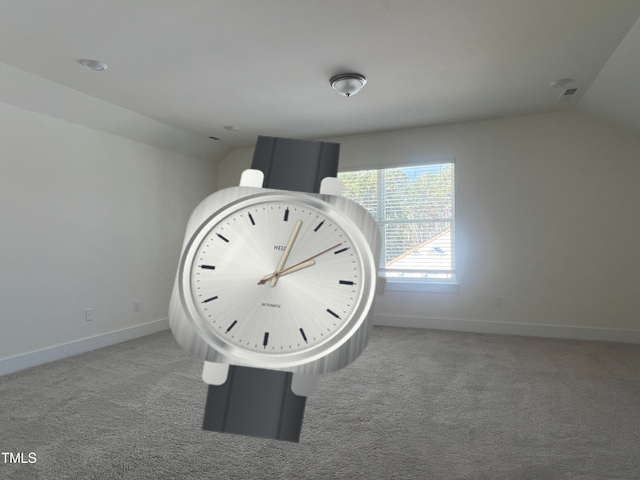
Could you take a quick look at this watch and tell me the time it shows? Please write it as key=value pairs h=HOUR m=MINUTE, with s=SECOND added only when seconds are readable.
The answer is h=2 m=2 s=9
